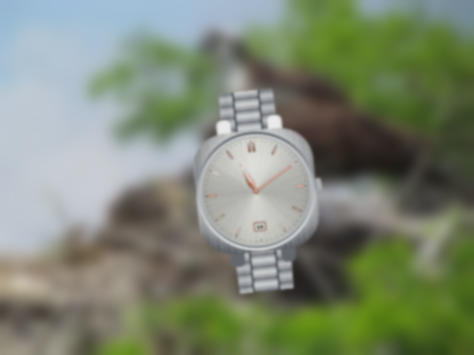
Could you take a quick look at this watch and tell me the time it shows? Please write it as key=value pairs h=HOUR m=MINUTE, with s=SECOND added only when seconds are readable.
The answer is h=11 m=10
